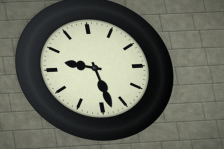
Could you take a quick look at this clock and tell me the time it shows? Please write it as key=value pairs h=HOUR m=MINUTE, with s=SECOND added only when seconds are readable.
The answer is h=9 m=28
